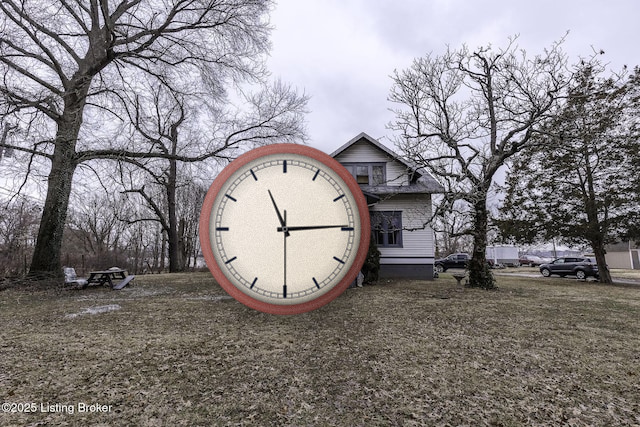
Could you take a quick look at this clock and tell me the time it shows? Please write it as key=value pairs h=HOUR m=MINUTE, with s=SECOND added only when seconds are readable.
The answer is h=11 m=14 s=30
